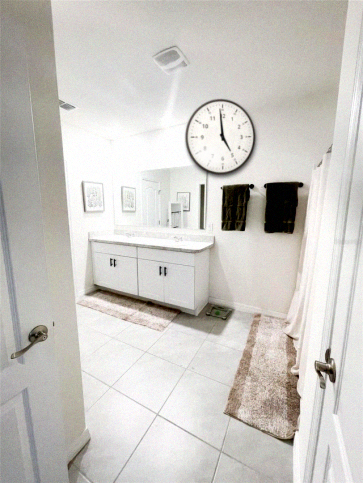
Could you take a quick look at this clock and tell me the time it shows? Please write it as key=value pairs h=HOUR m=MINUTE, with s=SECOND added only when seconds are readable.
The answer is h=4 m=59
